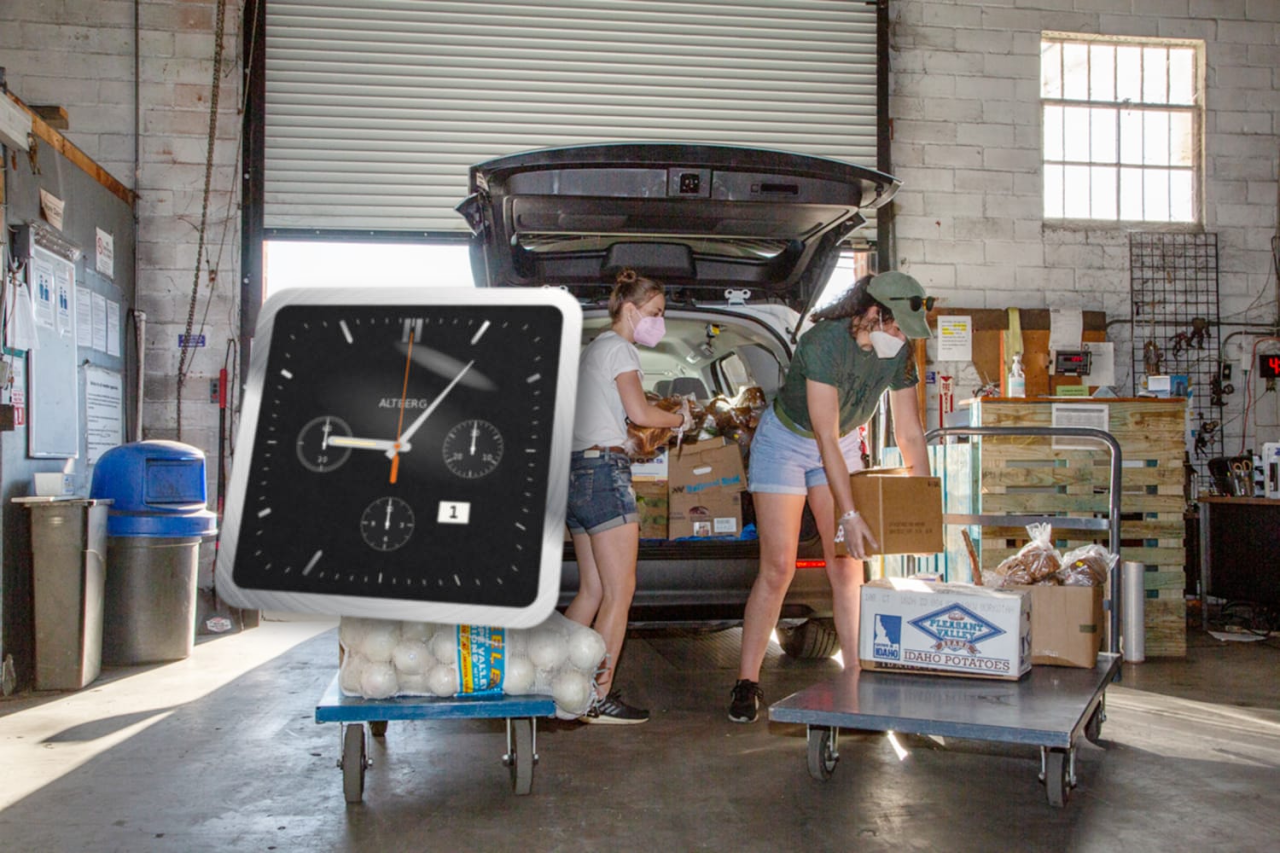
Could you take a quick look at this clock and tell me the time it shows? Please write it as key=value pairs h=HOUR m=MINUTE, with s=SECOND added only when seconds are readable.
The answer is h=9 m=6
